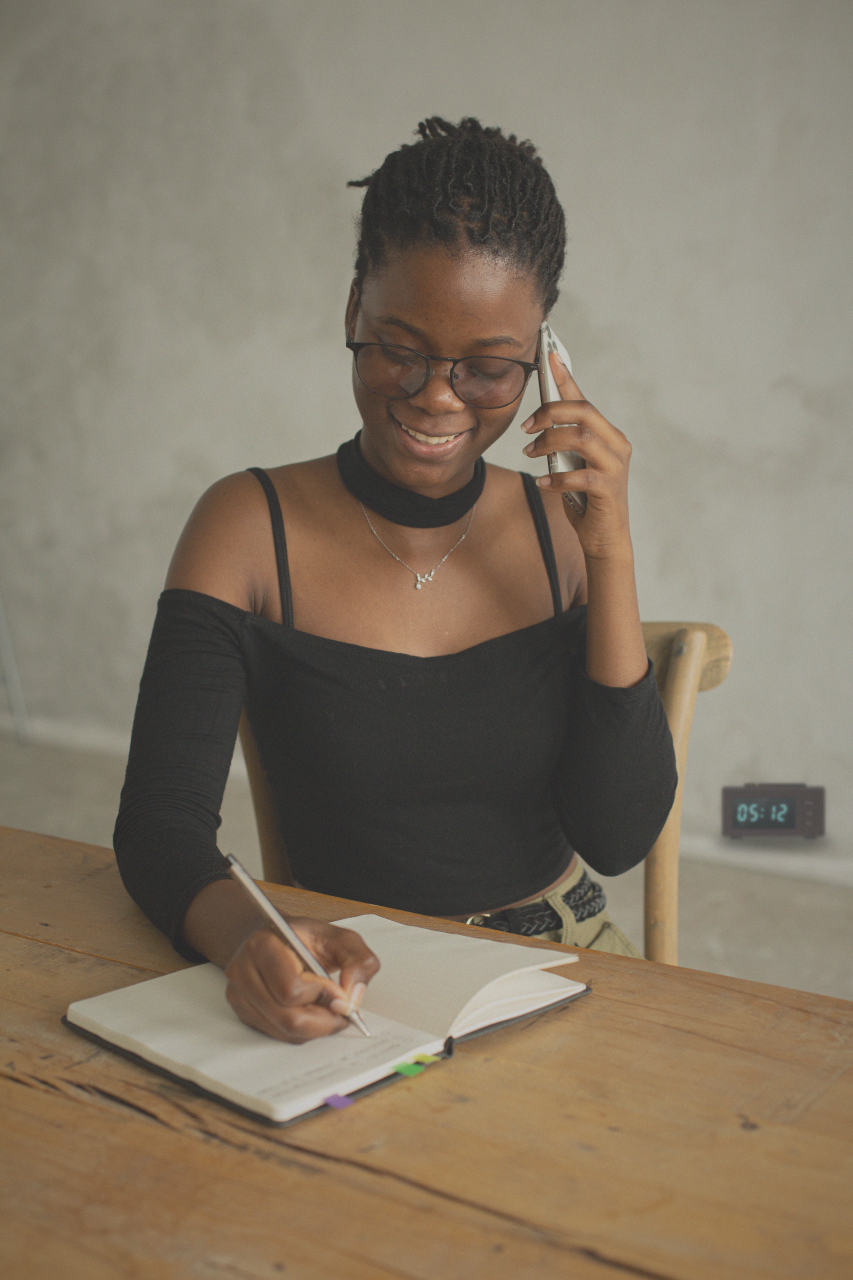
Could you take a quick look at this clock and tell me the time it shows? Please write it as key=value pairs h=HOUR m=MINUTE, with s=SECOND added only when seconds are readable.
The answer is h=5 m=12
